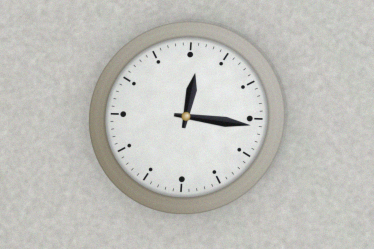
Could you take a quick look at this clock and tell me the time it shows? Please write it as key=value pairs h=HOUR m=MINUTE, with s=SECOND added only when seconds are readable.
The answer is h=12 m=16
